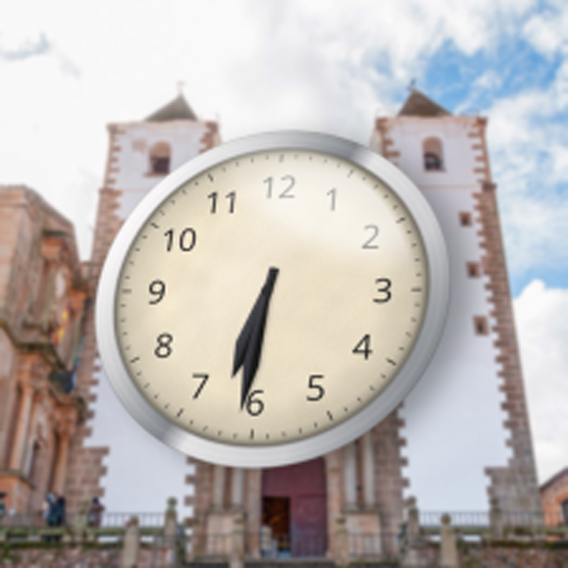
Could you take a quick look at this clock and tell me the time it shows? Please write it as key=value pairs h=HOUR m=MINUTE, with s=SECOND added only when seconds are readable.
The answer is h=6 m=31
